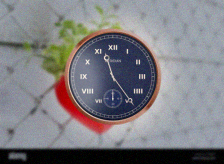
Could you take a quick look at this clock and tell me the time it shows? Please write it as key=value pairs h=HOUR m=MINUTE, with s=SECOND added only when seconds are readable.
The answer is h=11 m=24
